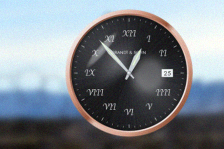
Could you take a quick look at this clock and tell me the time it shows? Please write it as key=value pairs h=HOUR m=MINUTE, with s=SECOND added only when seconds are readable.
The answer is h=12 m=53
